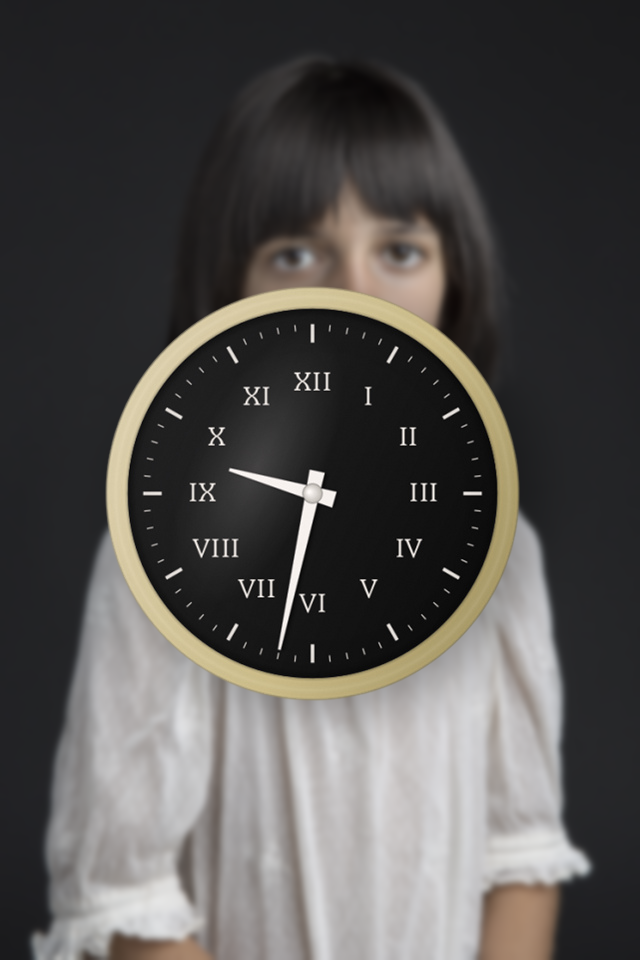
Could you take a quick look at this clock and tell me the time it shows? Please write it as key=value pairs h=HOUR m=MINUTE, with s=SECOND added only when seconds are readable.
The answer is h=9 m=32
